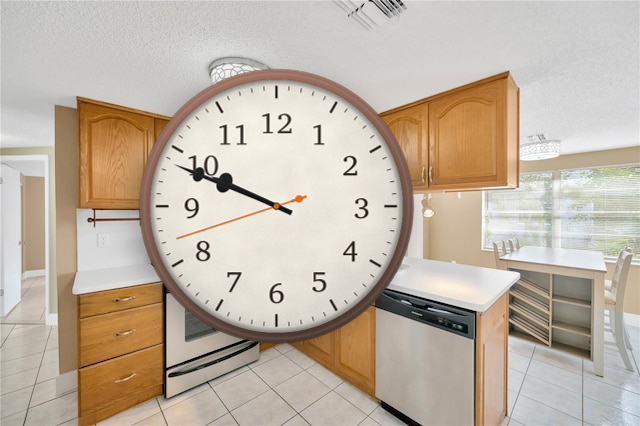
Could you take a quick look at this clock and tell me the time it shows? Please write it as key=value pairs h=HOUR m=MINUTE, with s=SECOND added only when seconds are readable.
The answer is h=9 m=48 s=42
